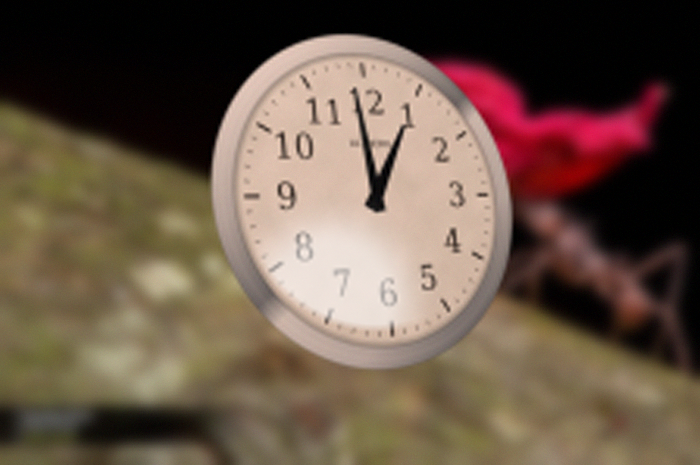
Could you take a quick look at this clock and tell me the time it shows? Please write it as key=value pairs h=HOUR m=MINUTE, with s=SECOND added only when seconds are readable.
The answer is h=12 m=59
